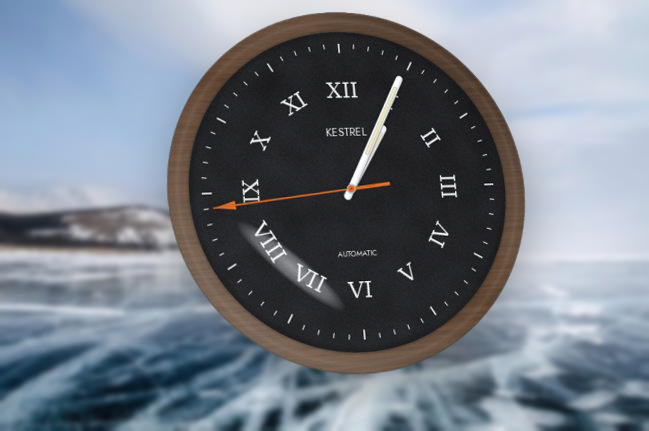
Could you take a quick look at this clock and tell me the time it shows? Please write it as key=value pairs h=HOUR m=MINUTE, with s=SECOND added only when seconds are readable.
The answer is h=1 m=4 s=44
